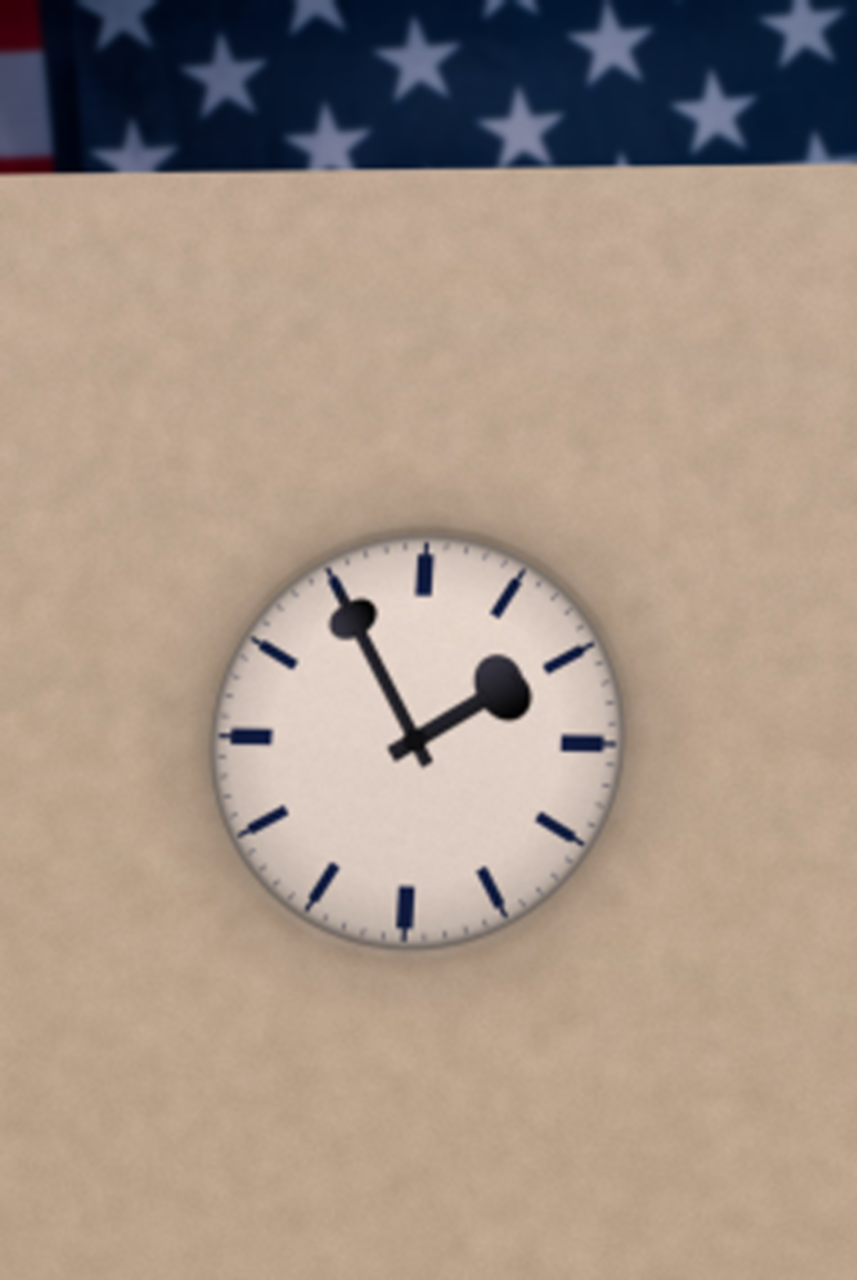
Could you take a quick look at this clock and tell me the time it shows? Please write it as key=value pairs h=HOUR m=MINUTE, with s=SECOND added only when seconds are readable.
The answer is h=1 m=55
